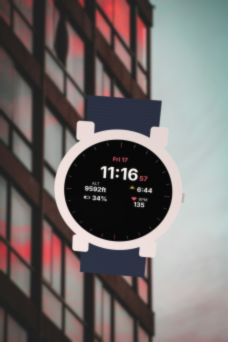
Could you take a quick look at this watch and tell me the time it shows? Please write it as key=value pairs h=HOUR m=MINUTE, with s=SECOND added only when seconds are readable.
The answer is h=11 m=16
